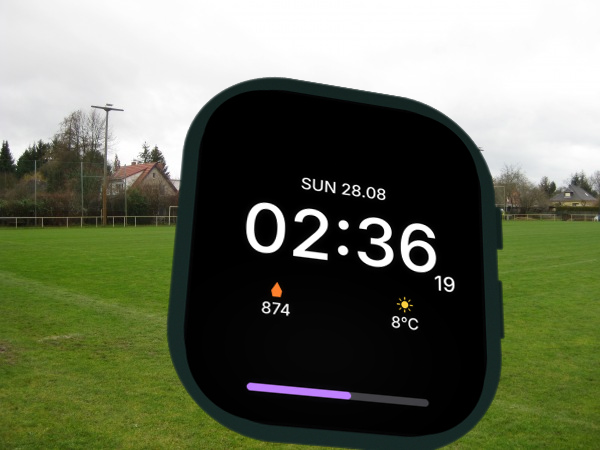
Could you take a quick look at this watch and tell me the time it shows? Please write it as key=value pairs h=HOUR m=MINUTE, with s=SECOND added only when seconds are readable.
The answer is h=2 m=36 s=19
